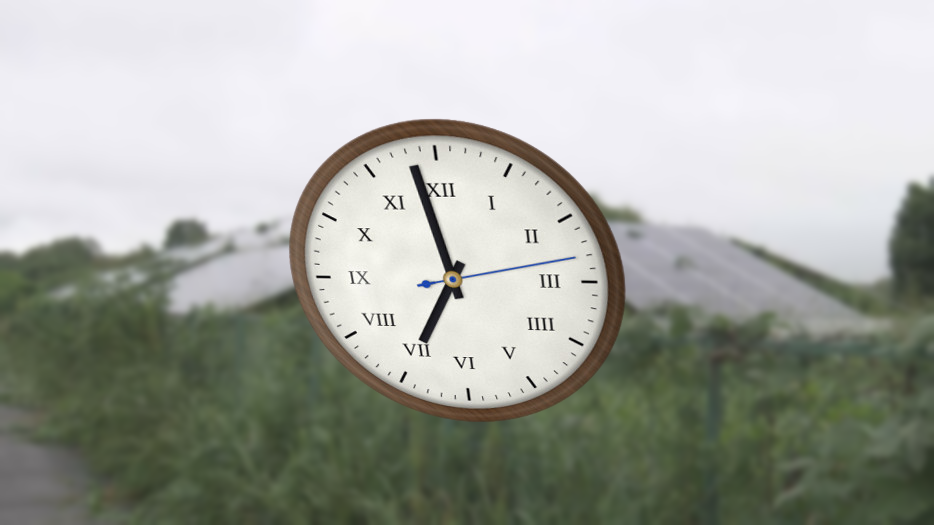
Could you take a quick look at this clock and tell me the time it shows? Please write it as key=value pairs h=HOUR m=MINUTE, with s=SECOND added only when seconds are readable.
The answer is h=6 m=58 s=13
